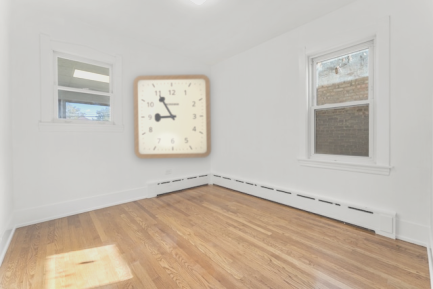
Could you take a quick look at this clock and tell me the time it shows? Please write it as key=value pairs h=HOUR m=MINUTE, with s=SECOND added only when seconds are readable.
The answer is h=8 m=55
